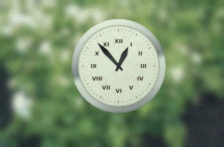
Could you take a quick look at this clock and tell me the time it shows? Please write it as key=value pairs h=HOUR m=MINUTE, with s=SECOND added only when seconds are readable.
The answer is h=12 m=53
